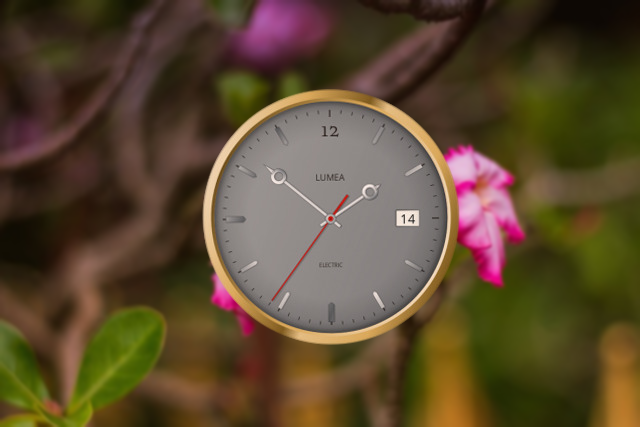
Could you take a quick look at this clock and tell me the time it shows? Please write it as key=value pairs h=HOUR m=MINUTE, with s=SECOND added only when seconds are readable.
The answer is h=1 m=51 s=36
